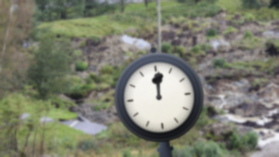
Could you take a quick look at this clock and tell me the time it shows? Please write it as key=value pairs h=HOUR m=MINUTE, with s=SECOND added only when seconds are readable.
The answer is h=12 m=1
